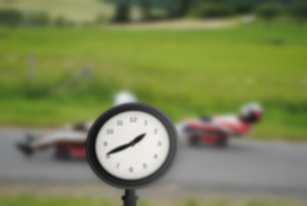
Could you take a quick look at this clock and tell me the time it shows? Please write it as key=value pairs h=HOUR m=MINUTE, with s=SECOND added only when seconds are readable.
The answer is h=1 m=41
